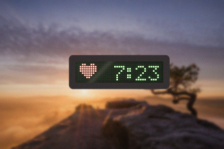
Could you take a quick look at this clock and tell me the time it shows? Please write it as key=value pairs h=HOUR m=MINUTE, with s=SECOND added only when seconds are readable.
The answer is h=7 m=23
